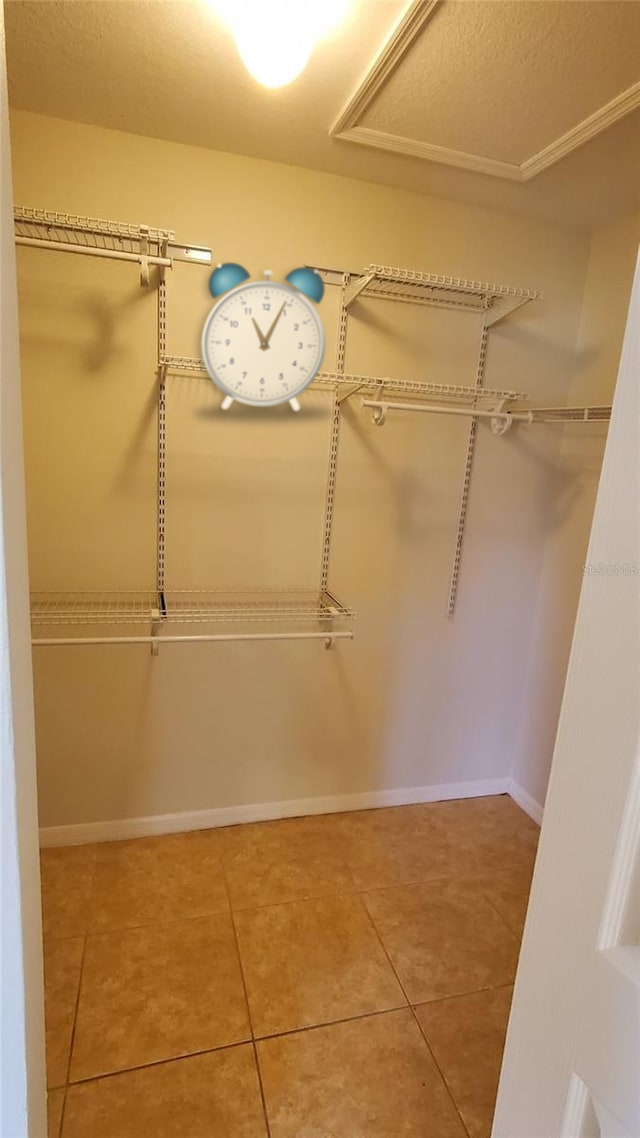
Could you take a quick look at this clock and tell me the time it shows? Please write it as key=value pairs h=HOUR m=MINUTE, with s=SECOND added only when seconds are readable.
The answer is h=11 m=4
